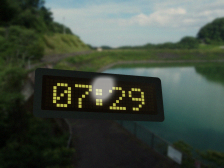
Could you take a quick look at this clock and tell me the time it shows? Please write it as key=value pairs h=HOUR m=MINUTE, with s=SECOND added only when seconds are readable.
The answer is h=7 m=29
